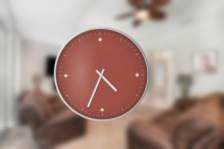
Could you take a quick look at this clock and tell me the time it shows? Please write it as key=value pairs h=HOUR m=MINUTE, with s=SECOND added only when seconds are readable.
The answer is h=4 m=34
